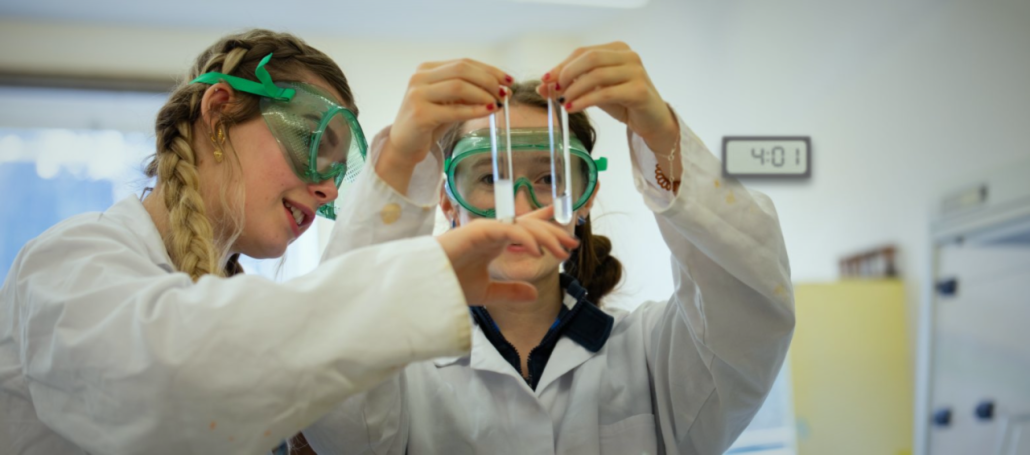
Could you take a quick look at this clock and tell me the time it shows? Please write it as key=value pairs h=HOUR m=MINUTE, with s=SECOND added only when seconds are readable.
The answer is h=4 m=1
